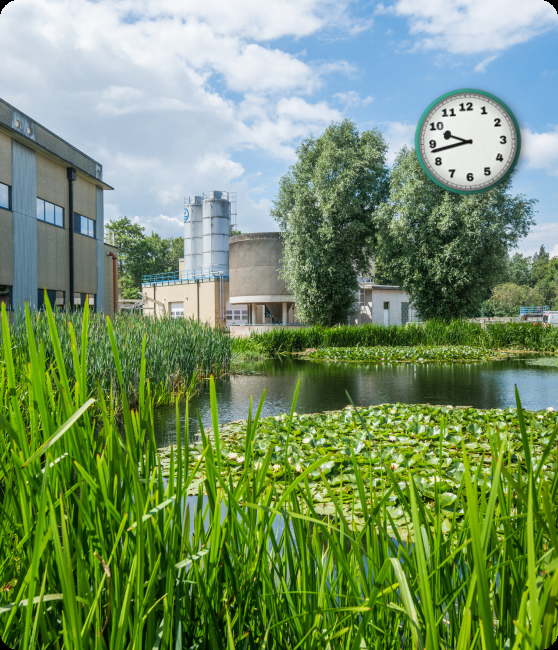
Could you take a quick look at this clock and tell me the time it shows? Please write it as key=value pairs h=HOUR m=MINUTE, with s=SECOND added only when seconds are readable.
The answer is h=9 m=43
